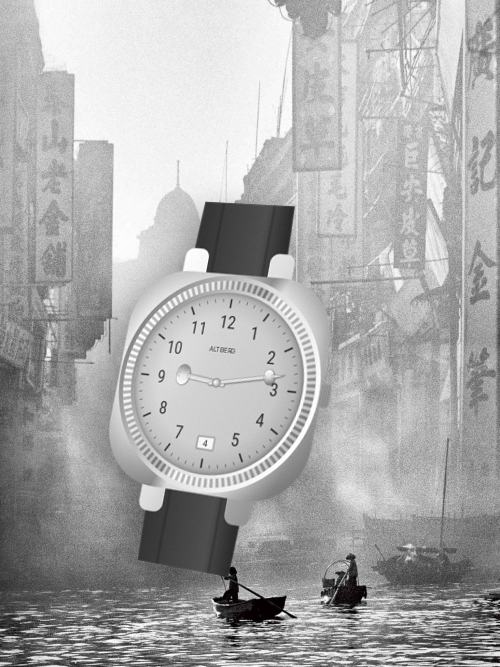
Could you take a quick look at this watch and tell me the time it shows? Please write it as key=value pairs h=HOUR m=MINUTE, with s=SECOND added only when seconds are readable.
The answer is h=9 m=13
